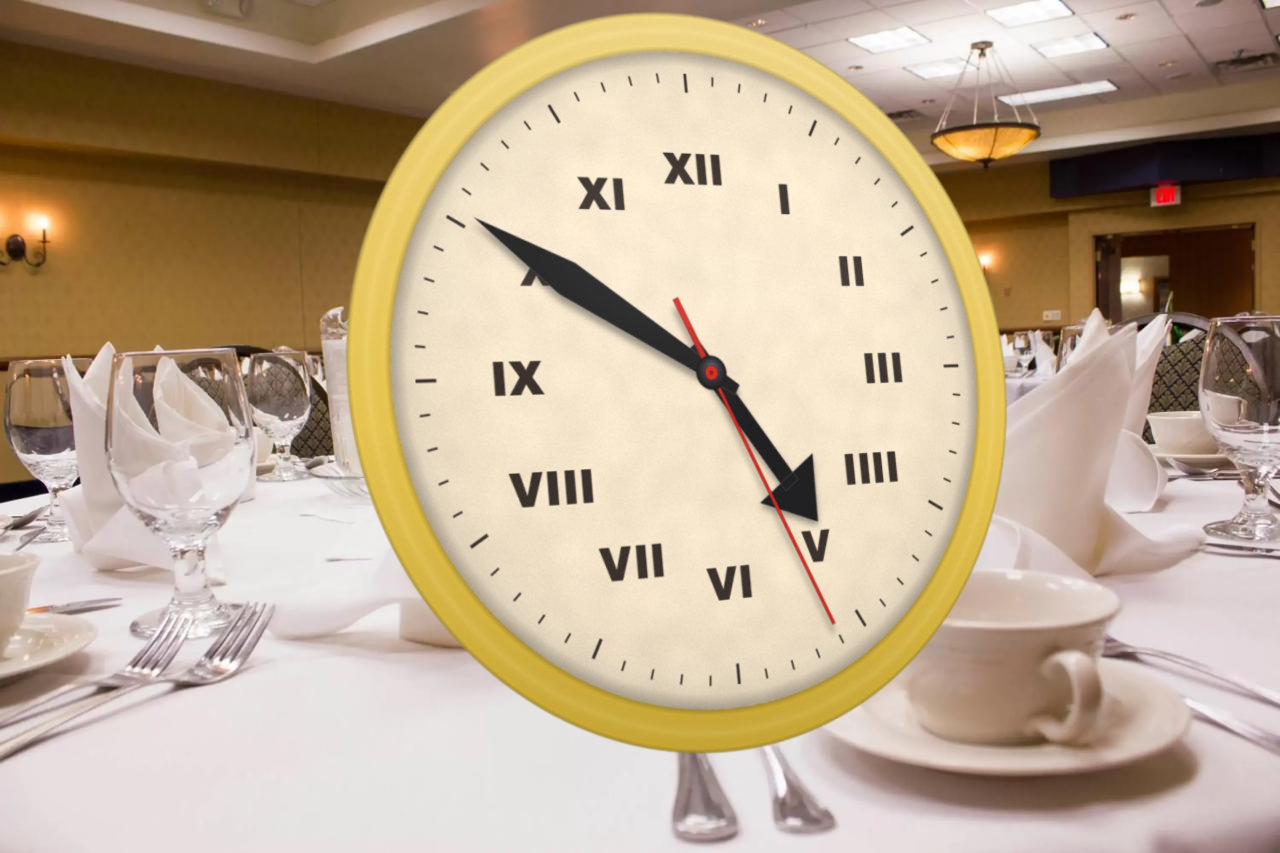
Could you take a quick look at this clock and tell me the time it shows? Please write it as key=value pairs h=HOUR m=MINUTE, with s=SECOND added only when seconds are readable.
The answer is h=4 m=50 s=26
